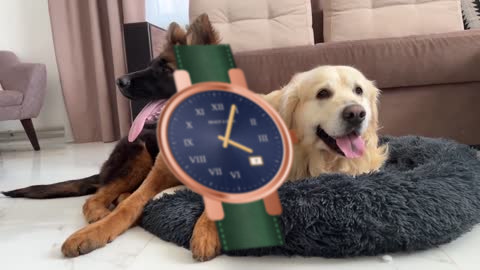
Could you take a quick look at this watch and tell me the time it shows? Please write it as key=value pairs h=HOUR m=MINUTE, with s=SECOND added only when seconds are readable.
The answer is h=4 m=4
